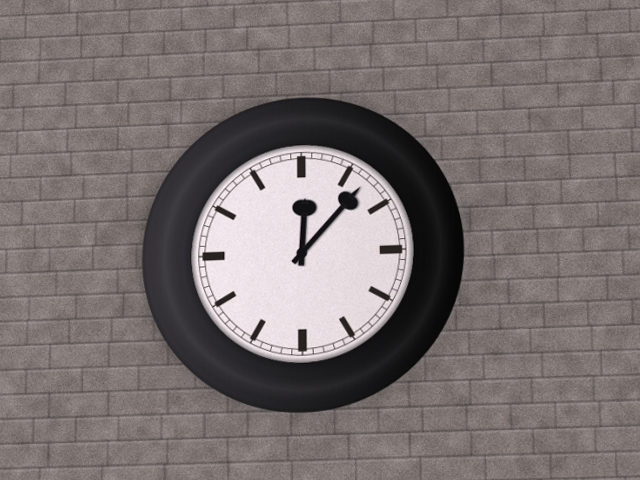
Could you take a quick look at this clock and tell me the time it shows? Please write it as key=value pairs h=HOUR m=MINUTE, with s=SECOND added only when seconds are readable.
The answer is h=12 m=7
